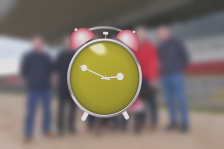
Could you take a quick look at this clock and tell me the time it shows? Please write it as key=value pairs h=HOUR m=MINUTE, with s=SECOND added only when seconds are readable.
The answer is h=2 m=49
